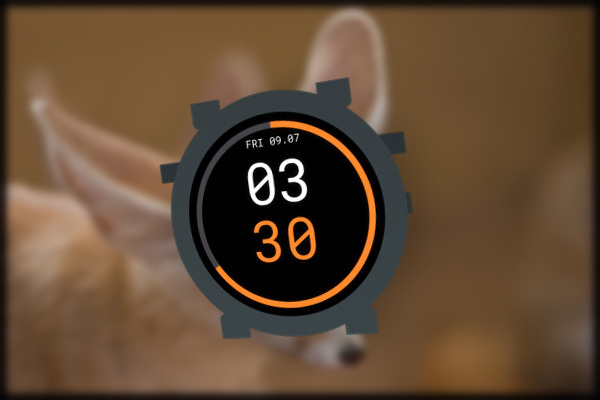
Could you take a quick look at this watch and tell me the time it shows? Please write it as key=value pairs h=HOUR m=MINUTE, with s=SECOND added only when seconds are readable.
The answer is h=3 m=30
